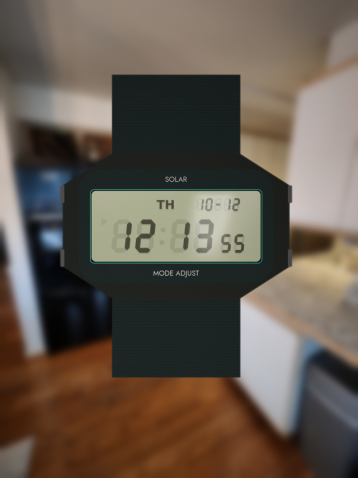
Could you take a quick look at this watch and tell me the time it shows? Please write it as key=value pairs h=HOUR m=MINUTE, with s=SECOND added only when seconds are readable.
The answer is h=12 m=13 s=55
